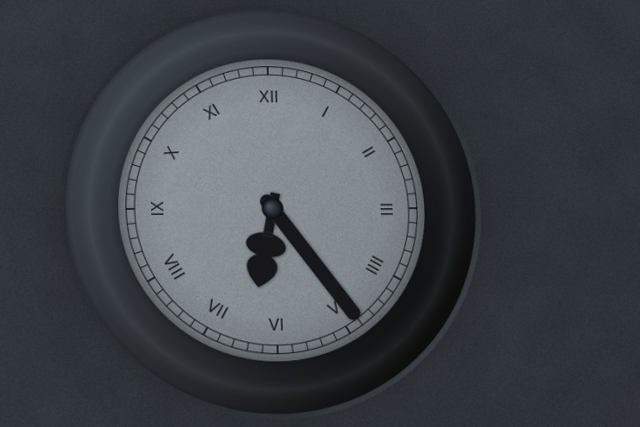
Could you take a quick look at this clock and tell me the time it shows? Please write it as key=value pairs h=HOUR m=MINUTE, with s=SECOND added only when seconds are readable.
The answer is h=6 m=24
